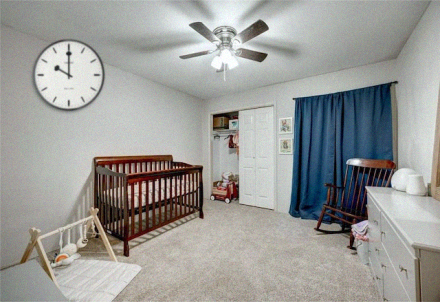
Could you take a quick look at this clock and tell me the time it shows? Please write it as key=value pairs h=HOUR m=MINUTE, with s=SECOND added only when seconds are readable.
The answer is h=10 m=0
